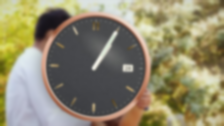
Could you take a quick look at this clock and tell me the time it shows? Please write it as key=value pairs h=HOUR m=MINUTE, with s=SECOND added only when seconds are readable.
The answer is h=1 m=5
